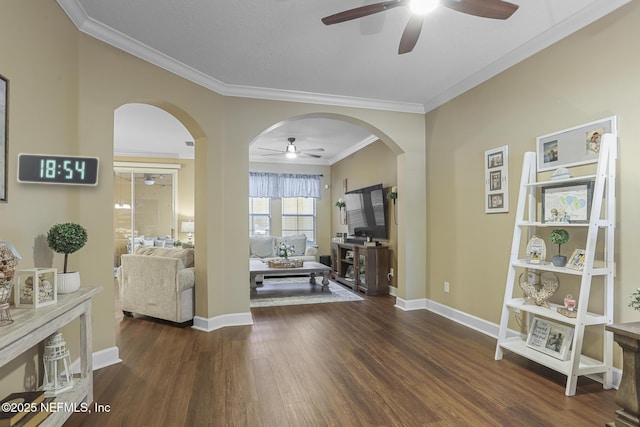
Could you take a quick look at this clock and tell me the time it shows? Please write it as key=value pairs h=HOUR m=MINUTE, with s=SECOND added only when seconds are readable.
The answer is h=18 m=54
